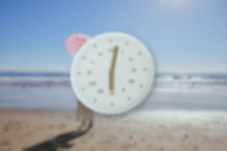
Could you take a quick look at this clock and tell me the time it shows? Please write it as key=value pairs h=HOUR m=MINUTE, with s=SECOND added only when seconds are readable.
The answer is h=6 m=2
